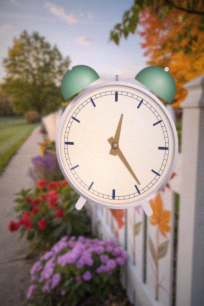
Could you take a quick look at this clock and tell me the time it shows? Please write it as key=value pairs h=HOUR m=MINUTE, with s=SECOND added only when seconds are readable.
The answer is h=12 m=24
